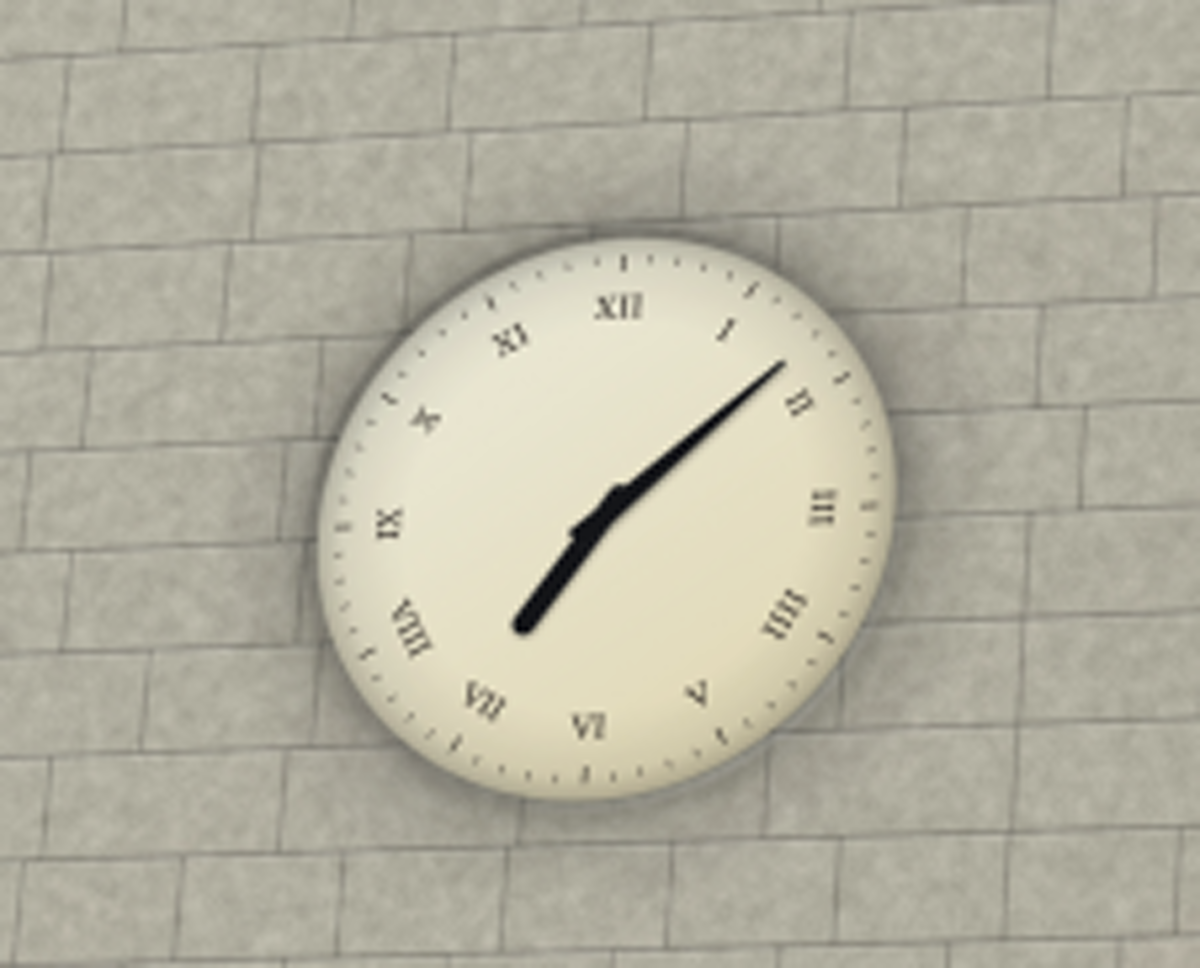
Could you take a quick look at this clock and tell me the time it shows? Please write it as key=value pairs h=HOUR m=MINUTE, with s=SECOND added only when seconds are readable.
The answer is h=7 m=8
